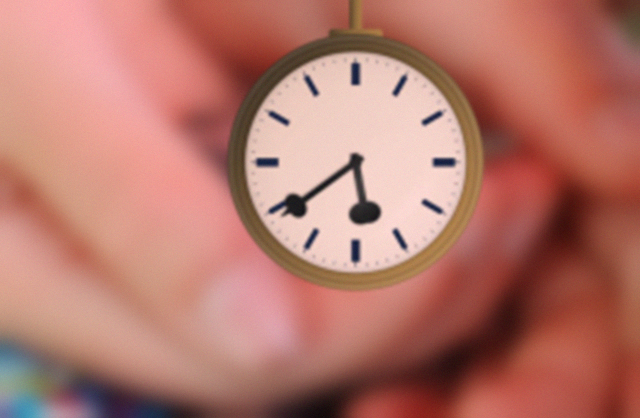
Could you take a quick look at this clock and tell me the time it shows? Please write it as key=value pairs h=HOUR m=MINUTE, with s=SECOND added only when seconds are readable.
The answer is h=5 m=39
